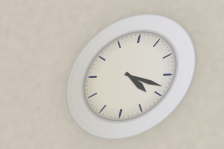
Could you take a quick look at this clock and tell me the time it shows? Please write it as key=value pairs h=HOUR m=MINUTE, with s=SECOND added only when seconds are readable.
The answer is h=4 m=18
